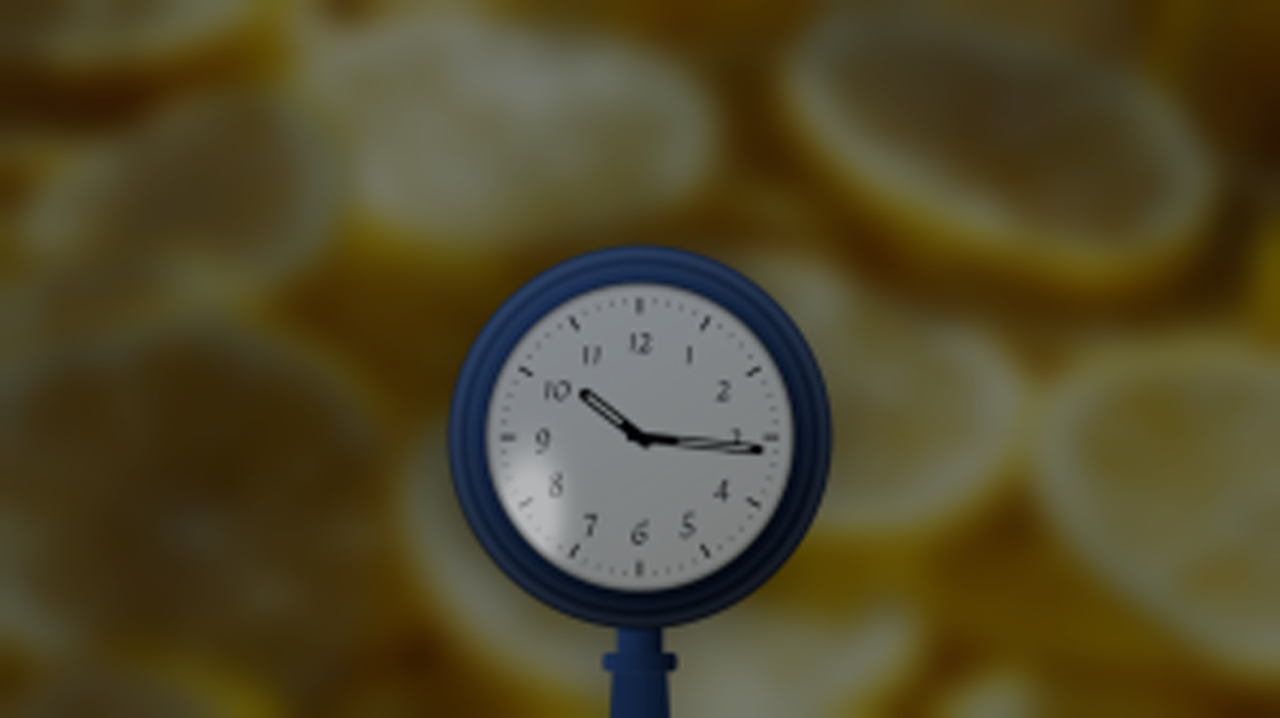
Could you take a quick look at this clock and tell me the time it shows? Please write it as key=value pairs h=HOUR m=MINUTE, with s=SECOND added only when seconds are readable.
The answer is h=10 m=16
